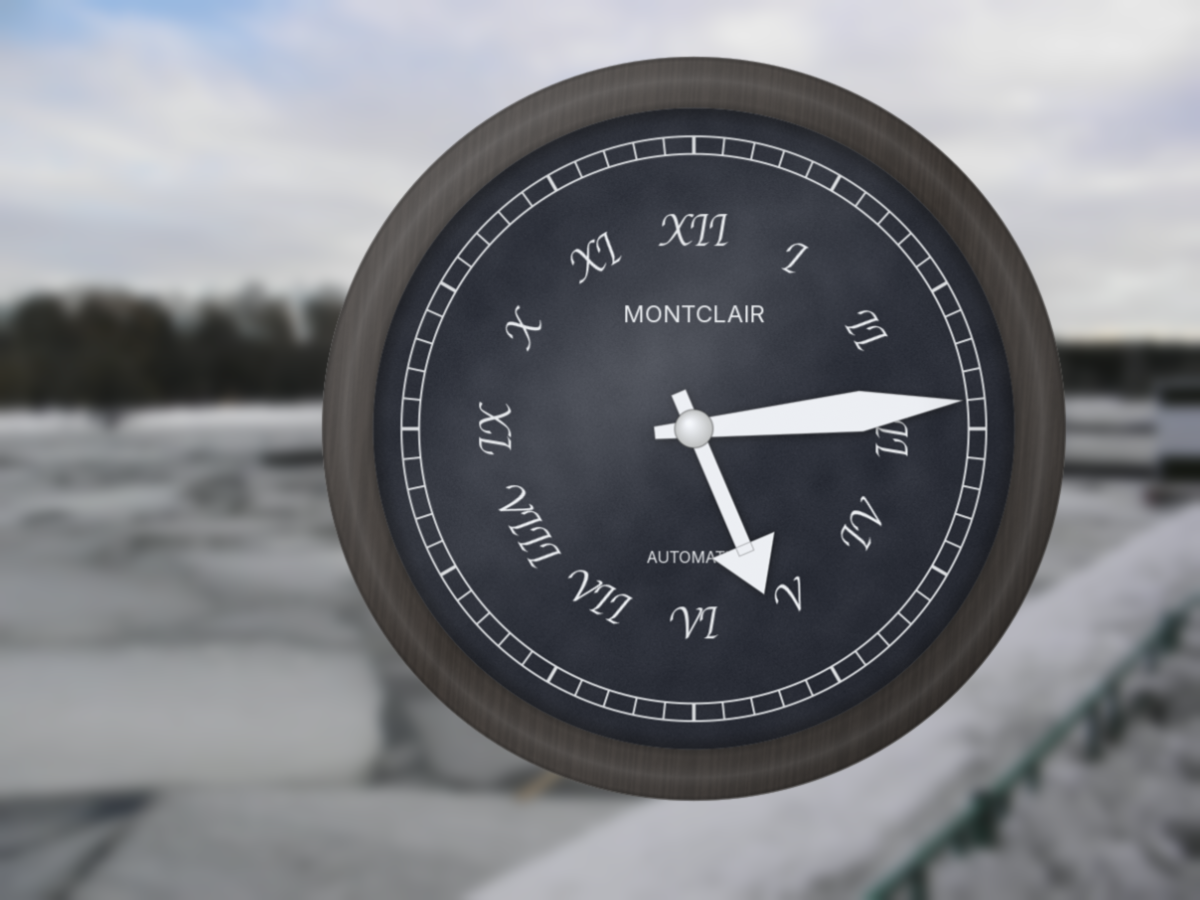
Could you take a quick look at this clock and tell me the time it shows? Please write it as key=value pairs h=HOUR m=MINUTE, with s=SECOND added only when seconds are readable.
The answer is h=5 m=14
